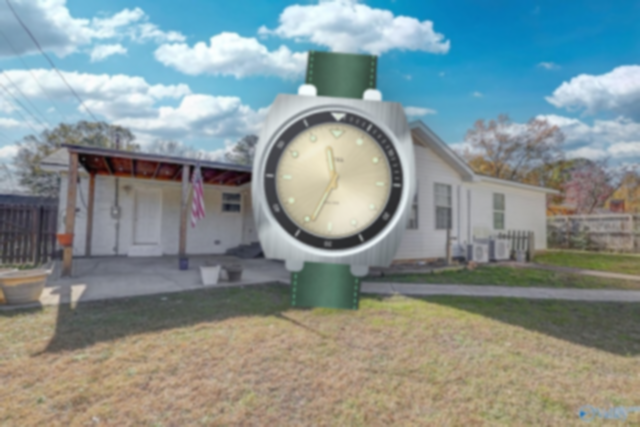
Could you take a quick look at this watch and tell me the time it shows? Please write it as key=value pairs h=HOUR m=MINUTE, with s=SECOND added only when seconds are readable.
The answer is h=11 m=34
